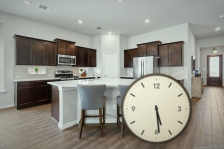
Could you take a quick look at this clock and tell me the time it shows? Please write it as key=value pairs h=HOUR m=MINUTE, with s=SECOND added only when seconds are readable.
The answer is h=5 m=29
